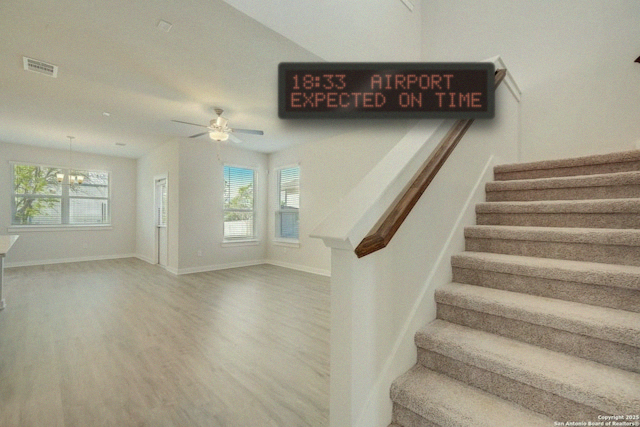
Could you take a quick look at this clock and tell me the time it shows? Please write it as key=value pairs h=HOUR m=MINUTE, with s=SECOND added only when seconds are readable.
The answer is h=18 m=33
